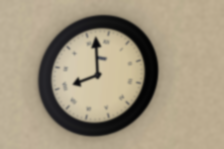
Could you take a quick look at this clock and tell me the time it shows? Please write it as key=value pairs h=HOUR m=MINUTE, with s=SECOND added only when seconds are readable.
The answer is h=7 m=57
